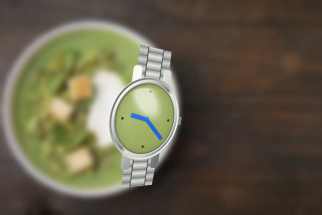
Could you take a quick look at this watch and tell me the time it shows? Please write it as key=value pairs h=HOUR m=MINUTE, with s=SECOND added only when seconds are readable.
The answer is h=9 m=22
